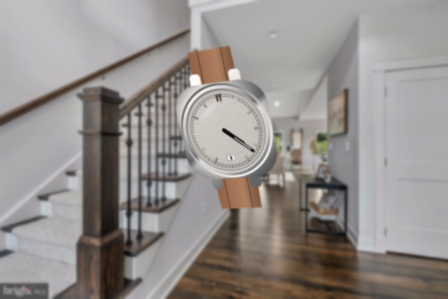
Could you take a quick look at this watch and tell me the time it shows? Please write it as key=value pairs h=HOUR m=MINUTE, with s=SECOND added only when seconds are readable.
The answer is h=4 m=22
